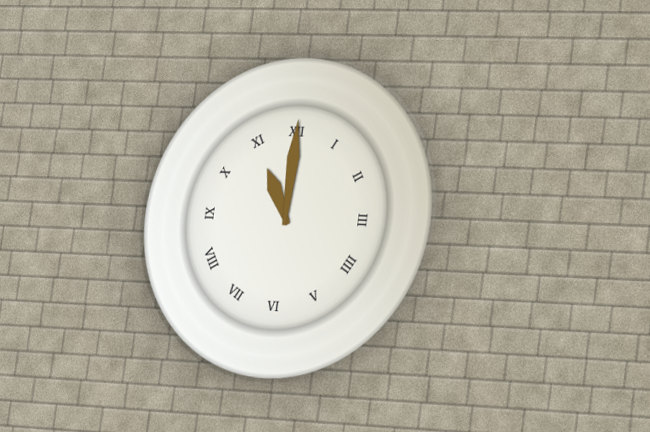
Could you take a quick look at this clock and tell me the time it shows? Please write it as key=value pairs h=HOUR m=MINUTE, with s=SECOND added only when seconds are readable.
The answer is h=11 m=0
